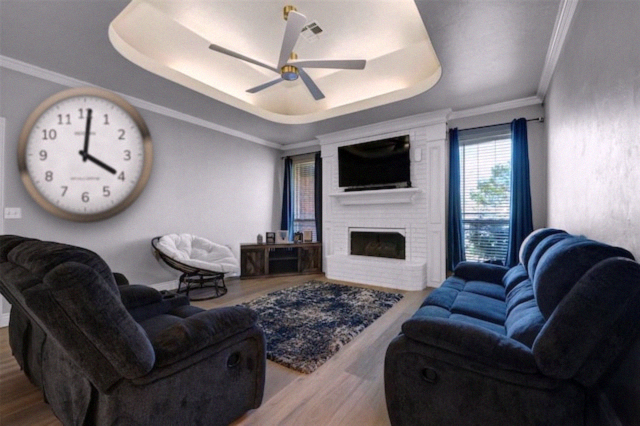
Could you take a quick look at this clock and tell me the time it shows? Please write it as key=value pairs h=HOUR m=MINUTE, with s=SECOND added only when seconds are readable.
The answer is h=4 m=1
